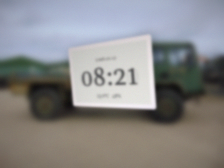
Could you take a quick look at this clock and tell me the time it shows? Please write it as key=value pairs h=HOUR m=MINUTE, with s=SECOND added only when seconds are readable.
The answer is h=8 m=21
